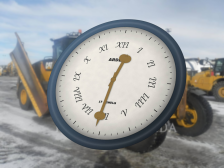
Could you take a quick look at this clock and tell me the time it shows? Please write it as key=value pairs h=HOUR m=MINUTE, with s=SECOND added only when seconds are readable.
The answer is h=12 m=31
